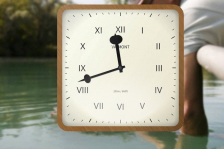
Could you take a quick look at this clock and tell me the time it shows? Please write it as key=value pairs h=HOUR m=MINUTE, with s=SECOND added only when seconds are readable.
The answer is h=11 m=42
